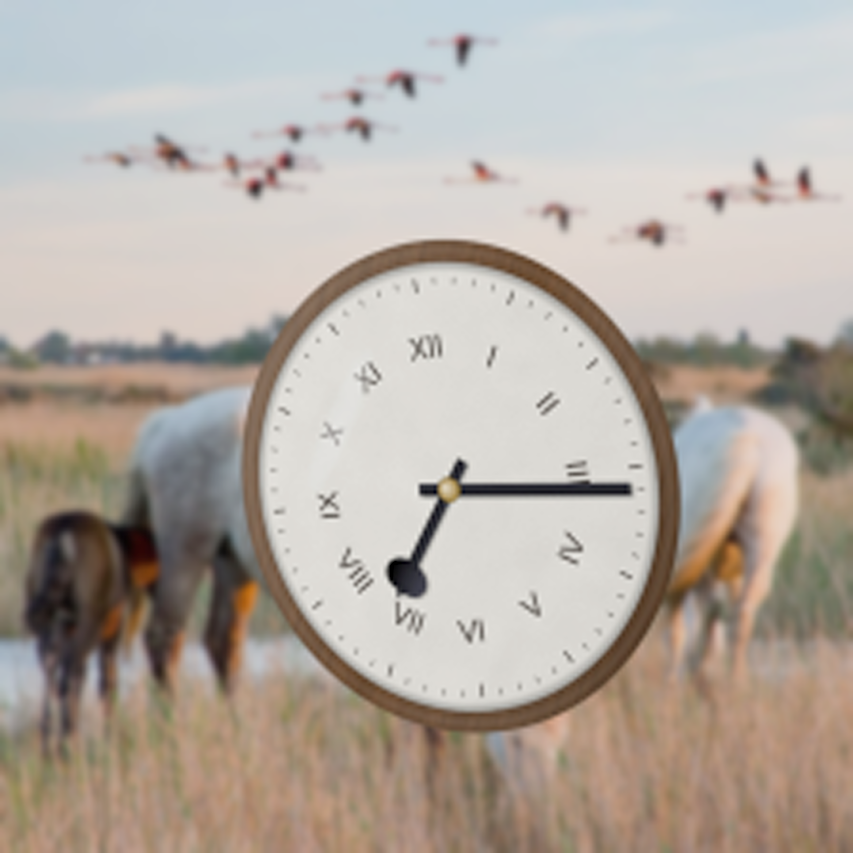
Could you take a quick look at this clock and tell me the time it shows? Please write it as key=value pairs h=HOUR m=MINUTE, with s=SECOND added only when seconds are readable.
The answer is h=7 m=16
